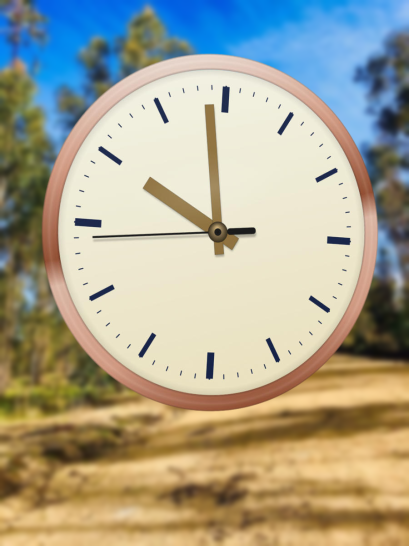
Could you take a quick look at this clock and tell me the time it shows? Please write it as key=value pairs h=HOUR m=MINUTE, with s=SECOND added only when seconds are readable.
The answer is h=9 m=58 s=44
